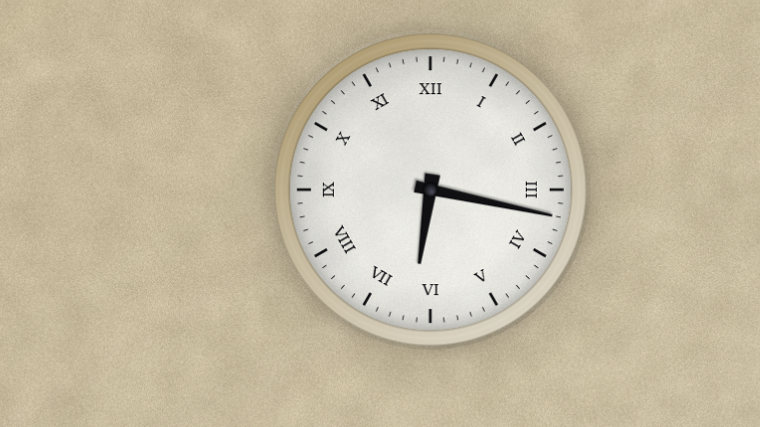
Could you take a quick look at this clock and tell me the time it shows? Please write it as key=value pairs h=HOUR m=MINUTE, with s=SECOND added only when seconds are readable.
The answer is h=6 m=17
